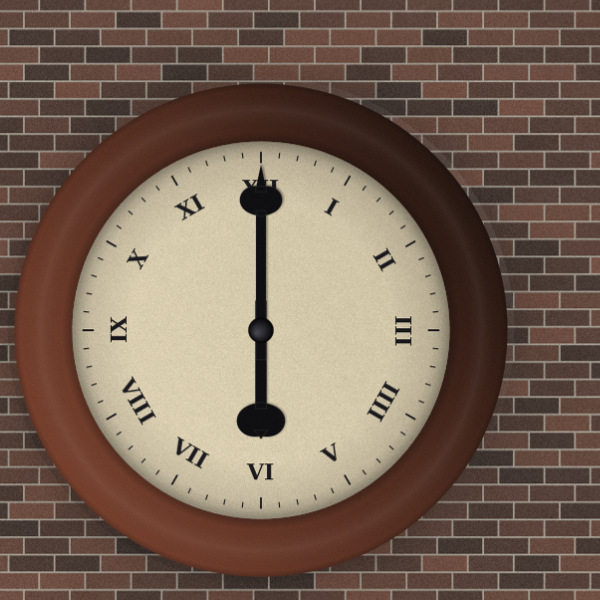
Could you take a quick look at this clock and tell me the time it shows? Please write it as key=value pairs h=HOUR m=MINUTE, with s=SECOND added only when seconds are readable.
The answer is h=6 m=0
